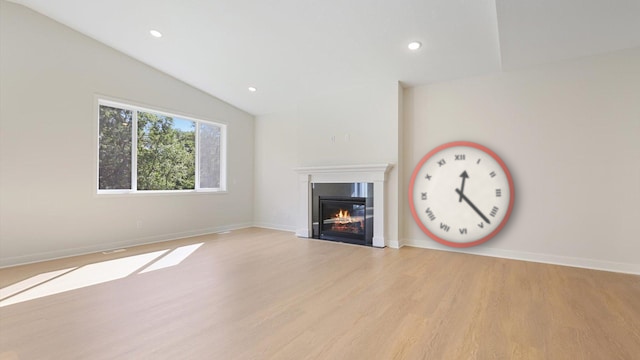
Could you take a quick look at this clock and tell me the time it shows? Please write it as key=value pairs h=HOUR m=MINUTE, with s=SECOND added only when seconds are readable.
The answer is h=12 m=23
